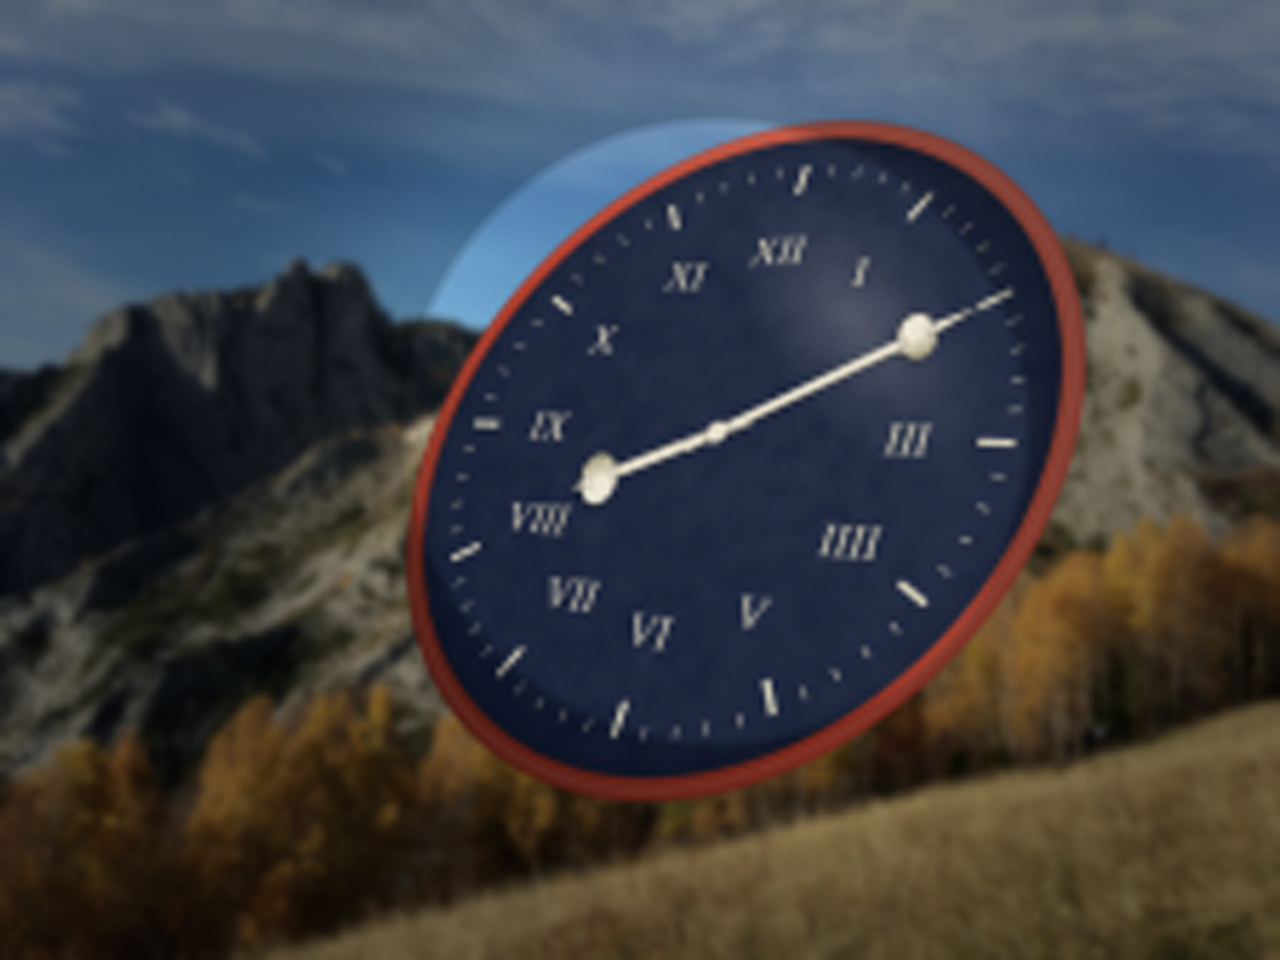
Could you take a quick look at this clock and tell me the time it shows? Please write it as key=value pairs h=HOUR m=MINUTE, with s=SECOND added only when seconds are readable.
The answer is h=8 m=10
